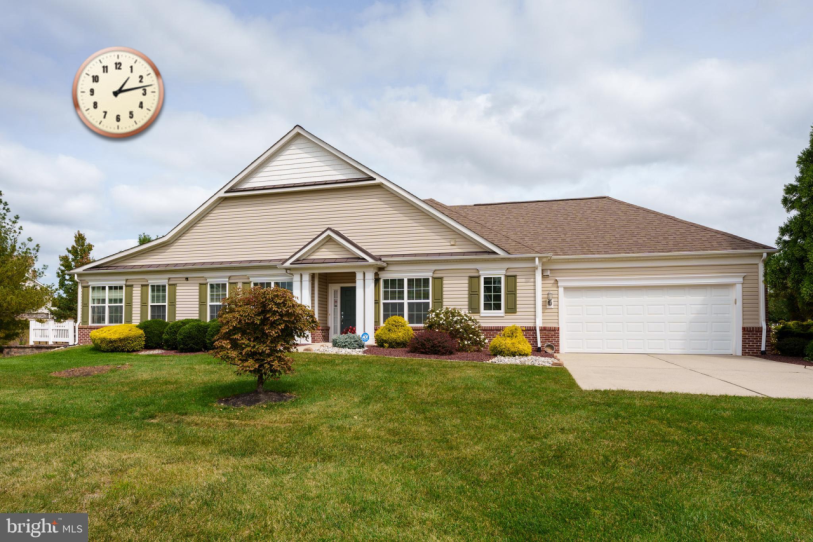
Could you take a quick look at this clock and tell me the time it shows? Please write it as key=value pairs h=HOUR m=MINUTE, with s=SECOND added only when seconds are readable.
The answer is h=1 m=13
